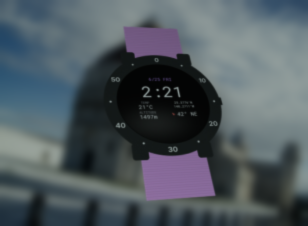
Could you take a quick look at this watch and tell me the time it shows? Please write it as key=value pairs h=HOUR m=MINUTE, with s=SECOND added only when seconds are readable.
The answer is h=2 m=21
